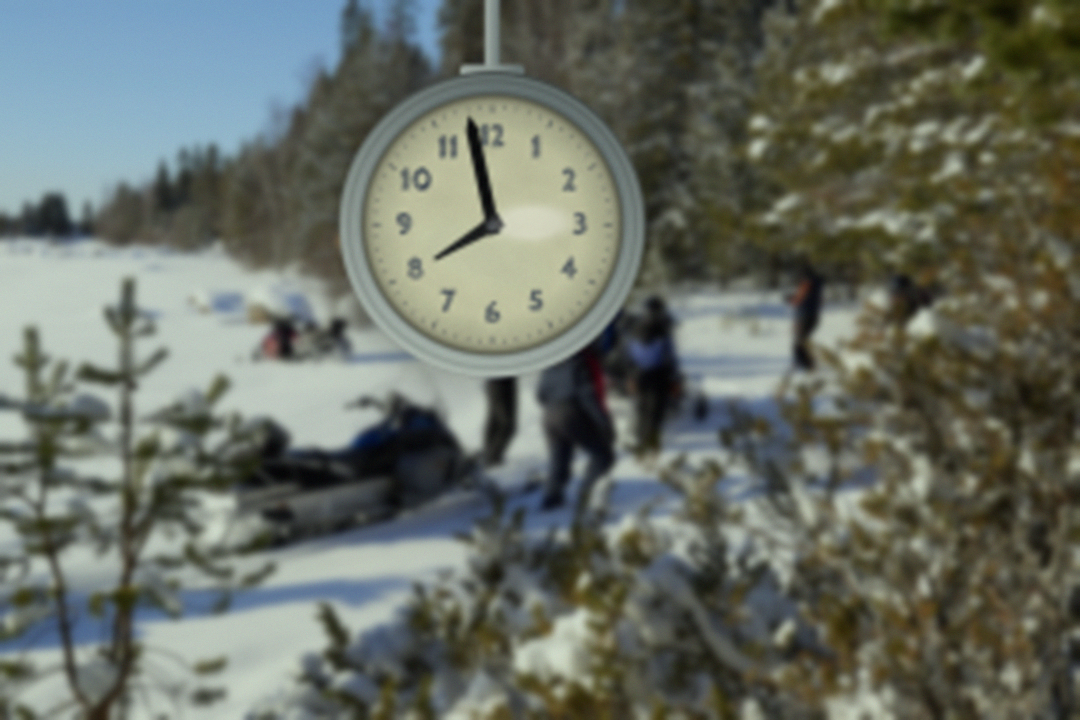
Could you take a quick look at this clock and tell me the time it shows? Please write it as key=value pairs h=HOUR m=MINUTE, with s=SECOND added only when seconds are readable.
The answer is h=7 m=58
